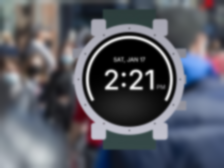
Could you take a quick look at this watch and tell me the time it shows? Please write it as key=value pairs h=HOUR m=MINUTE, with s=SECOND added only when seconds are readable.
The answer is h=2 m=21
